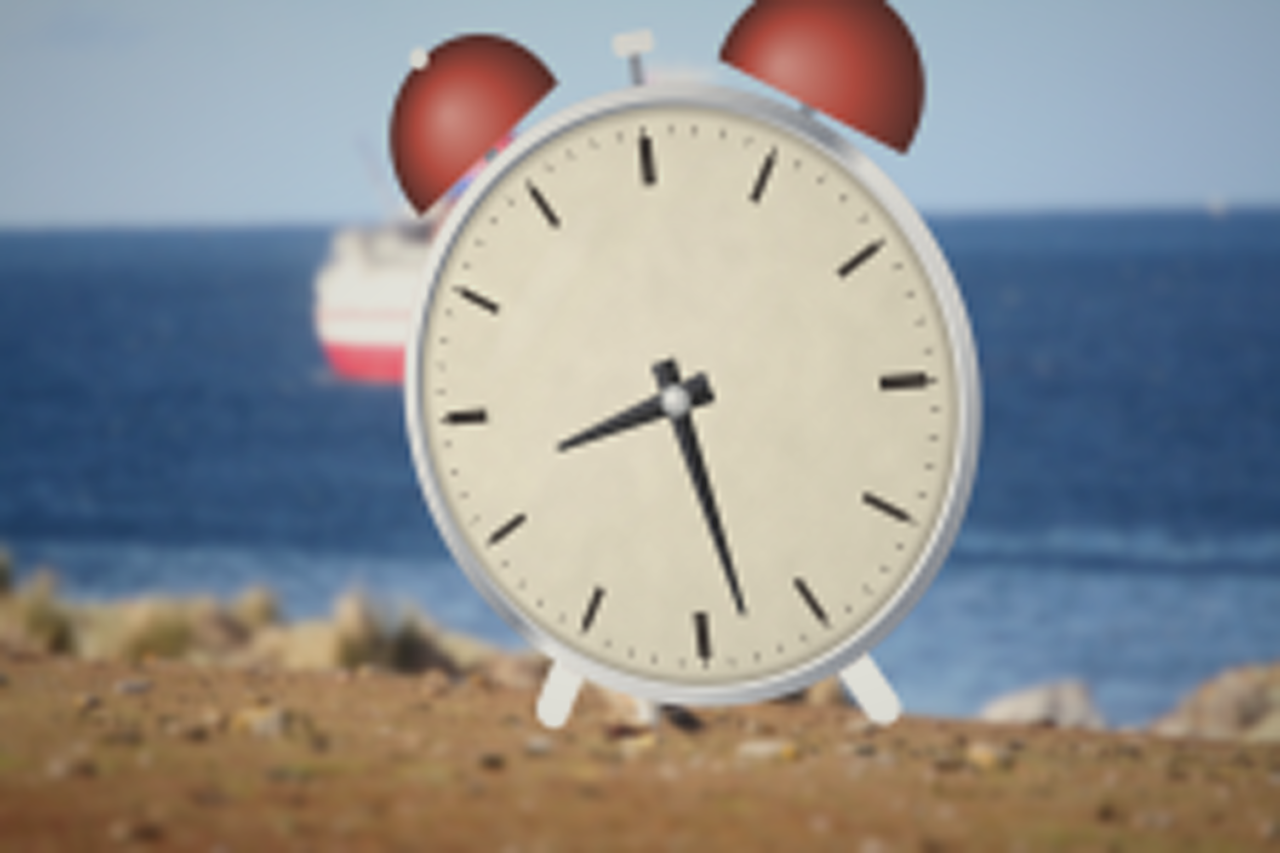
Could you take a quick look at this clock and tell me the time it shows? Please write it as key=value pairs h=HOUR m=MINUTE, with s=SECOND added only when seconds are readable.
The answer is h=8 m=28
